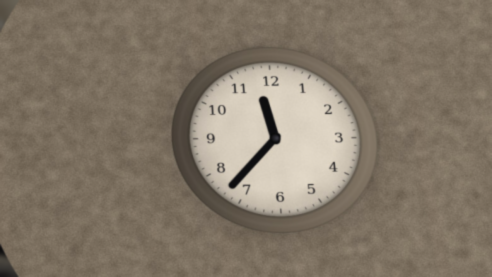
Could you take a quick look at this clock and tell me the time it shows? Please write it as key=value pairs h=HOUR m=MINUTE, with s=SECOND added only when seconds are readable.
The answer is h=11 m=37
